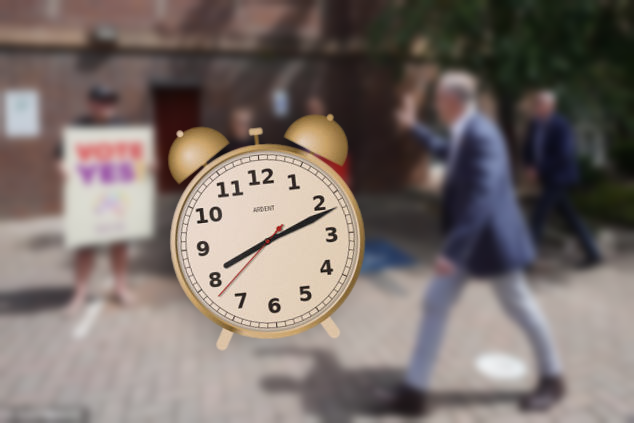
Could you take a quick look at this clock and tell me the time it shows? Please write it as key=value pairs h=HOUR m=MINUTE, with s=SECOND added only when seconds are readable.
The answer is h=8 m=11 s=38
